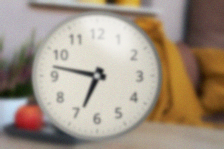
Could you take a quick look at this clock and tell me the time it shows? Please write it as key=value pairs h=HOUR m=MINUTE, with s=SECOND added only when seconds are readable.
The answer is h=6 m=47
